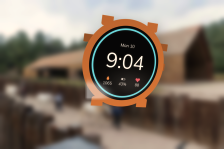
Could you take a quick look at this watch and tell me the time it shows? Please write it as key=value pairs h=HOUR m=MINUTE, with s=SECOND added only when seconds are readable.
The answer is h=9 m=4
